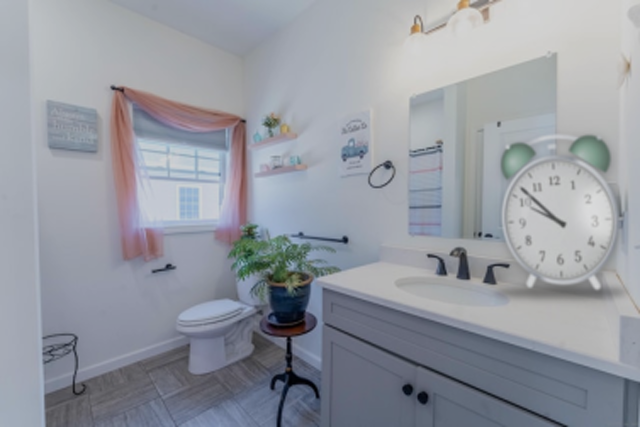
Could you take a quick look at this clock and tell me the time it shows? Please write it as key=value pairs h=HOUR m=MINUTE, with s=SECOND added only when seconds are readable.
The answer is h=9 m=52
